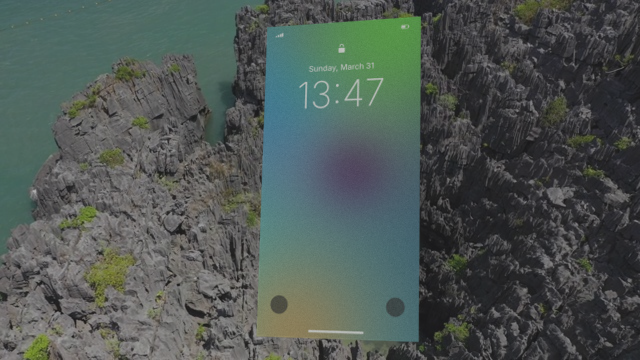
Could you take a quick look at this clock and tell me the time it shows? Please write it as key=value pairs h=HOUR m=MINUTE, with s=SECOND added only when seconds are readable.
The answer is h=13 m=47
